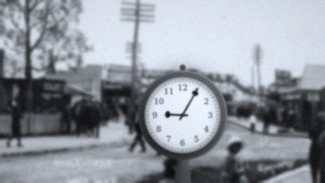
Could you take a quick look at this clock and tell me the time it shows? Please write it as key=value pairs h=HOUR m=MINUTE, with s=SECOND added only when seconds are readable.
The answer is h=9 m=5
